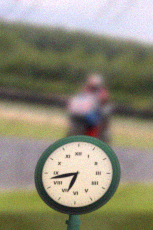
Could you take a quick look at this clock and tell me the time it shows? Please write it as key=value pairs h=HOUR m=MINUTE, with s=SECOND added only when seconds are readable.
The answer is h=6 m=43
